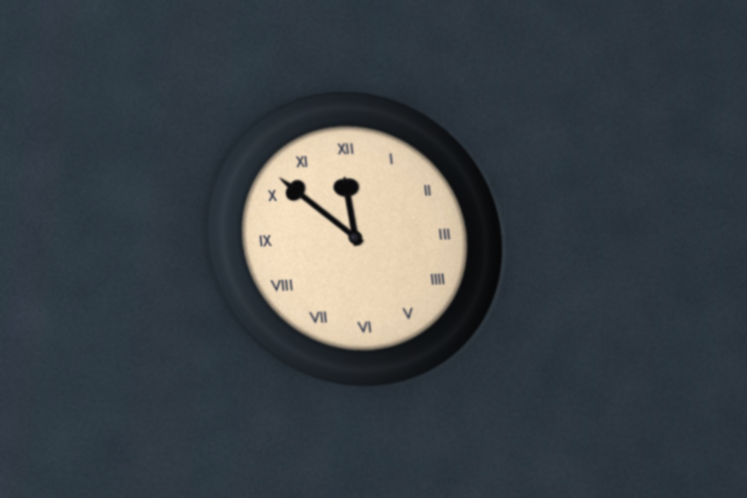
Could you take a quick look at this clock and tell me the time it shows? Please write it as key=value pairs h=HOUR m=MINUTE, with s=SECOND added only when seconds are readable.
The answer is h=11 m=52
